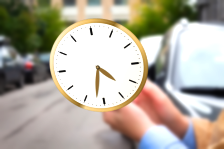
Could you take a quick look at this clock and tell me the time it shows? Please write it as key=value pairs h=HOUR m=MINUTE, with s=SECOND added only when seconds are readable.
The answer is h=4 m=32
